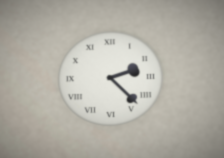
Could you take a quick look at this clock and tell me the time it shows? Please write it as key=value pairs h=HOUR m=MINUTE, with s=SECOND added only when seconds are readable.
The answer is h=2 m=23
